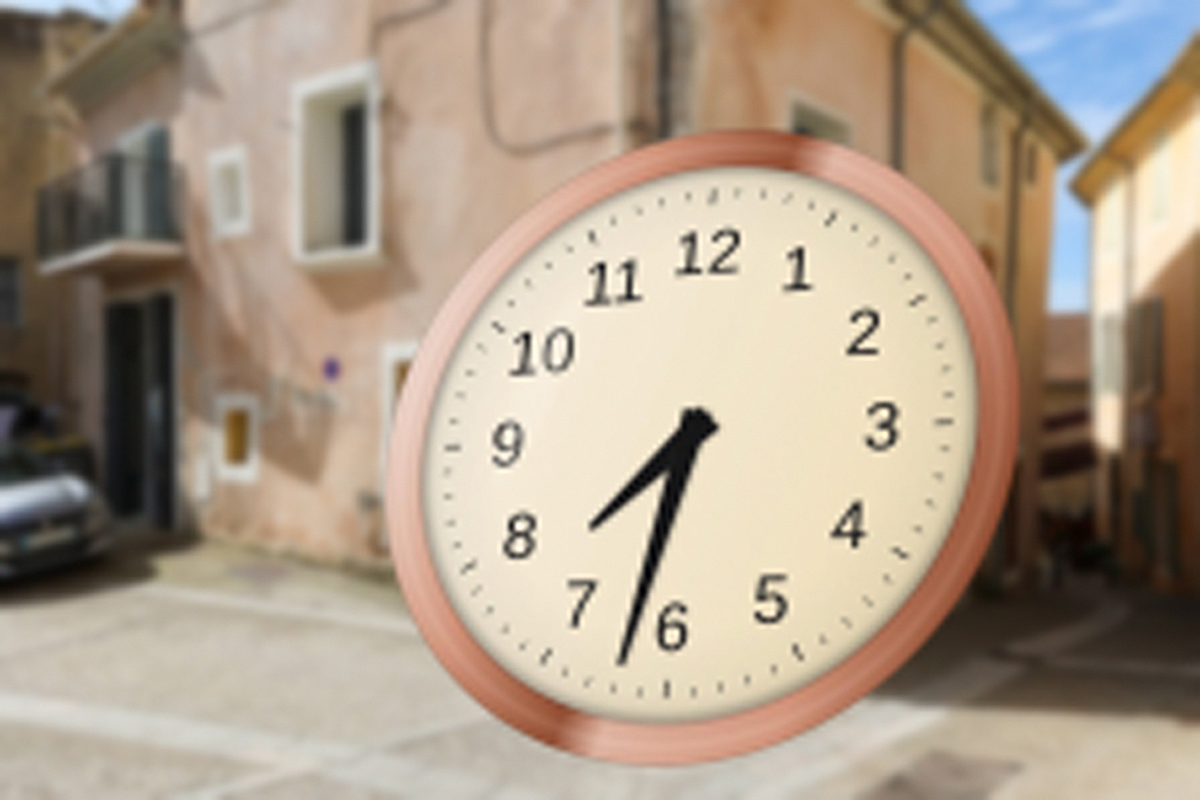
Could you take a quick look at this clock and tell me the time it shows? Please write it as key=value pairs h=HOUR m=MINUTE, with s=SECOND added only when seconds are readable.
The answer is h=7 m=32
